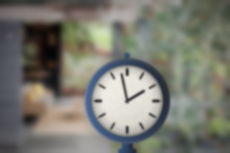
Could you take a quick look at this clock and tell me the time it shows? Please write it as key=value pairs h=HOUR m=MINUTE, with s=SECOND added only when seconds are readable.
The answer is h=1 m=58
